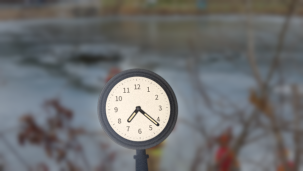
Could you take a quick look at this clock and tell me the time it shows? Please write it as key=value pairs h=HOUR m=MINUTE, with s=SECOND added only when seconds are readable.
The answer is h=7 m=22
